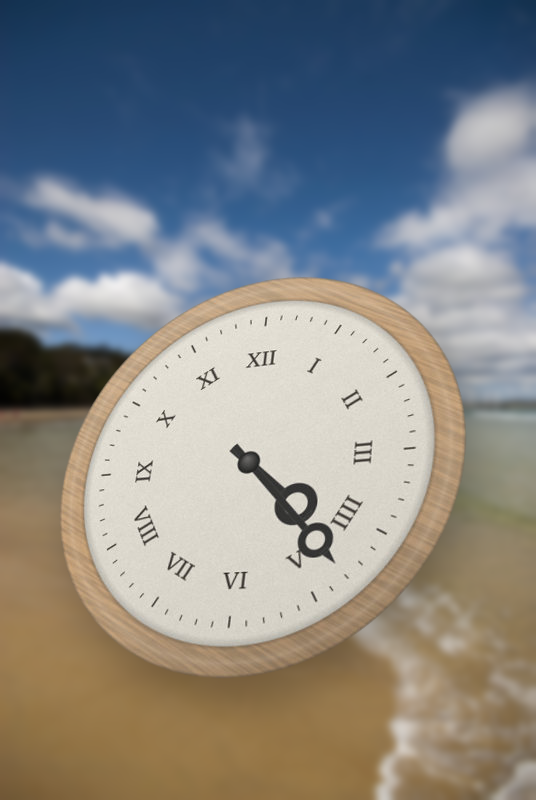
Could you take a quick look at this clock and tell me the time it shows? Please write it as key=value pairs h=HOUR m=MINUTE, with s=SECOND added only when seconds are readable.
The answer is h=4 m=23
